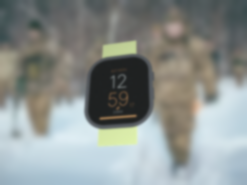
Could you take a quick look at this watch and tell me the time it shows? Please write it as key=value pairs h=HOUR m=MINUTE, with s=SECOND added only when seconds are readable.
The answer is h=12 m=59
